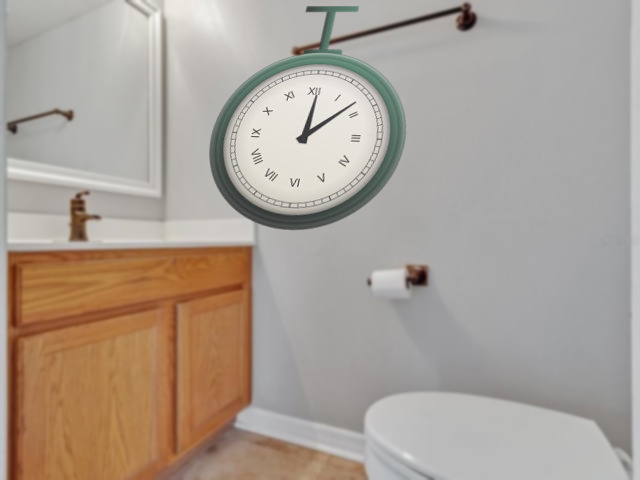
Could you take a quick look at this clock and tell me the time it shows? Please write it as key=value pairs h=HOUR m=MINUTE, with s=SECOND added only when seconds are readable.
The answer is h=12 m=8
